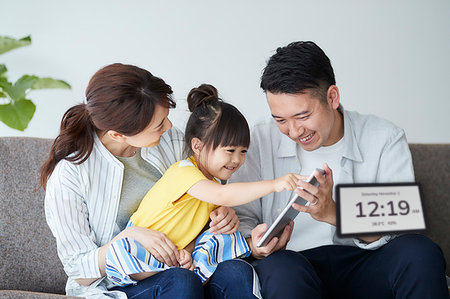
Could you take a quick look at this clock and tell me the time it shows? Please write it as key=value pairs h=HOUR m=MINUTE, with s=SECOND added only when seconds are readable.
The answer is h=12 m=19
